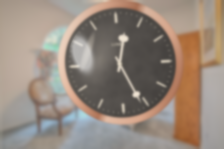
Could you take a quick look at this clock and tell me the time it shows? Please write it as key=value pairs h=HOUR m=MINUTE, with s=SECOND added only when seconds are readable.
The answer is h=12 m=26
